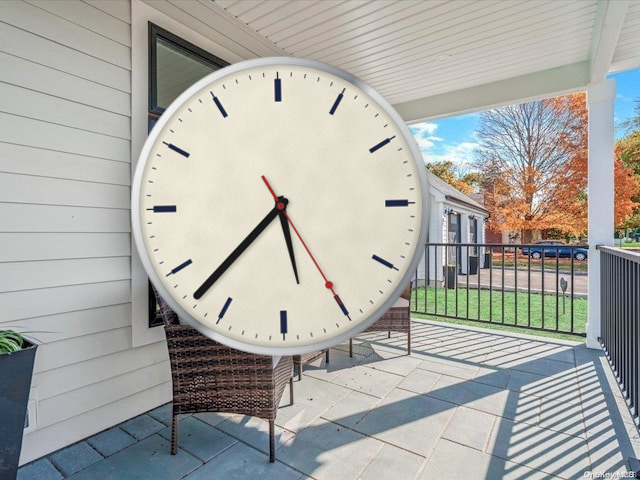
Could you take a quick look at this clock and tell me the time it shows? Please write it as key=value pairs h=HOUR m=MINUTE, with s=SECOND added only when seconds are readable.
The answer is h=5 m=37 s=25
